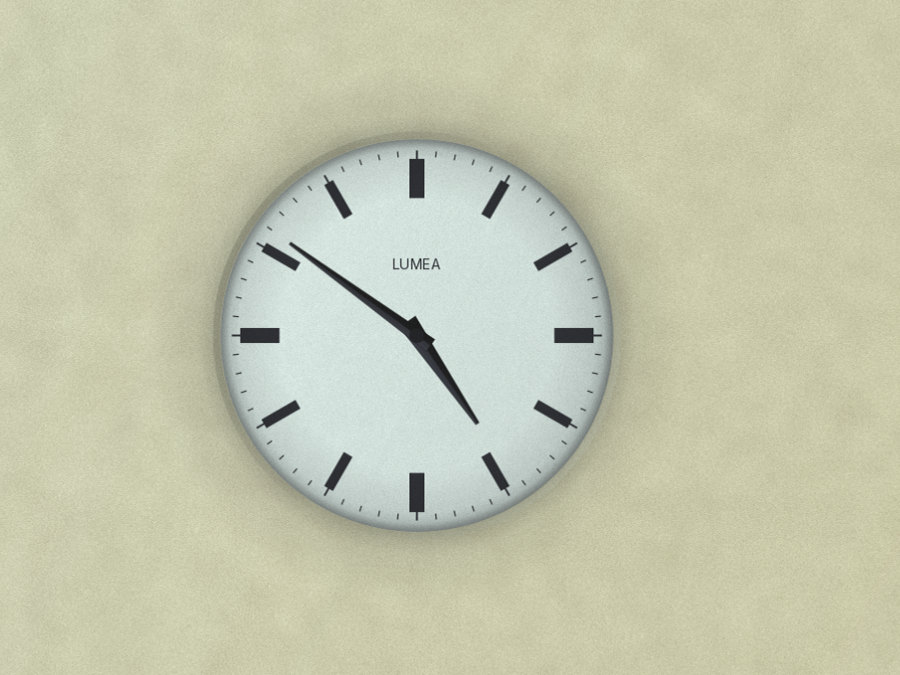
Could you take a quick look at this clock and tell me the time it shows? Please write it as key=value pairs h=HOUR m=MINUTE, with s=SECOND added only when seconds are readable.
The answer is h=4 m=51
